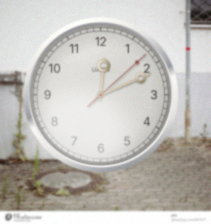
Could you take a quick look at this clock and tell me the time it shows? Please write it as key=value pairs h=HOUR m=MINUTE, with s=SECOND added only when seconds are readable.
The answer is h=12 m=11 s=8
